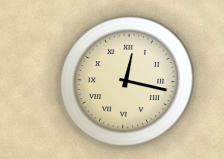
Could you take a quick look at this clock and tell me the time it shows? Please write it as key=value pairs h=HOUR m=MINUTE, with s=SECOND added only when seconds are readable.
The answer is h=12 m=17
